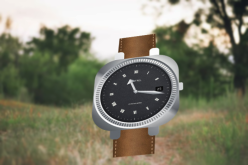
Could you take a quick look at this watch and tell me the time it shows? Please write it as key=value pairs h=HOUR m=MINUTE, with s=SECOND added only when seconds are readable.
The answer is h=11 m=17
